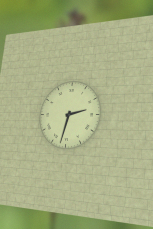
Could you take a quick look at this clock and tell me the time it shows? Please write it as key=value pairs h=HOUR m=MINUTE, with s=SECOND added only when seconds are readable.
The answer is h=2 m=32
